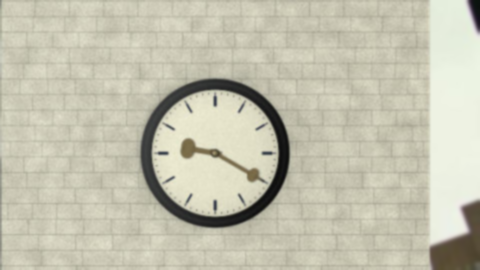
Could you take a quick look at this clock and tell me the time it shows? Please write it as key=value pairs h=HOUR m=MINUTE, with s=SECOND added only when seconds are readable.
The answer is h=9 m=20
